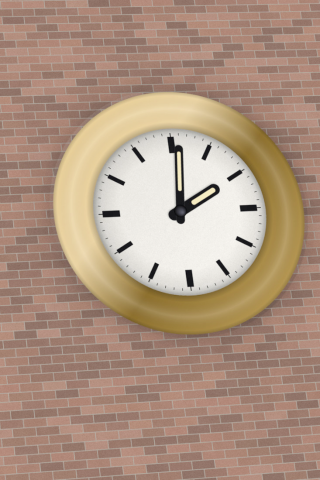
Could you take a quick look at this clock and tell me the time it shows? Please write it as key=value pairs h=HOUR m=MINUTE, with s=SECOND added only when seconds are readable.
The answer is h=2 m=1
